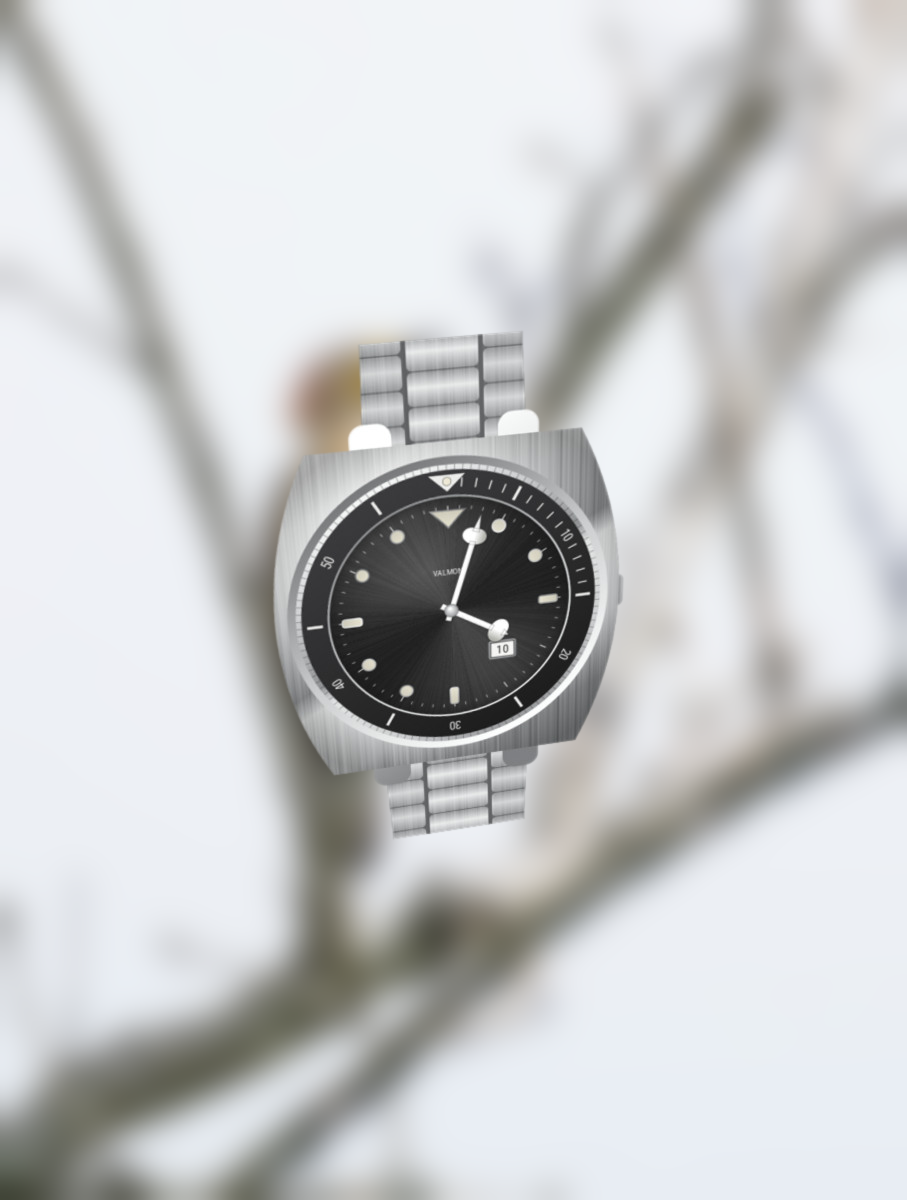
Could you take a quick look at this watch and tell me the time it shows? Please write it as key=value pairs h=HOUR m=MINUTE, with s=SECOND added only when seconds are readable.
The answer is h=4 m=3
